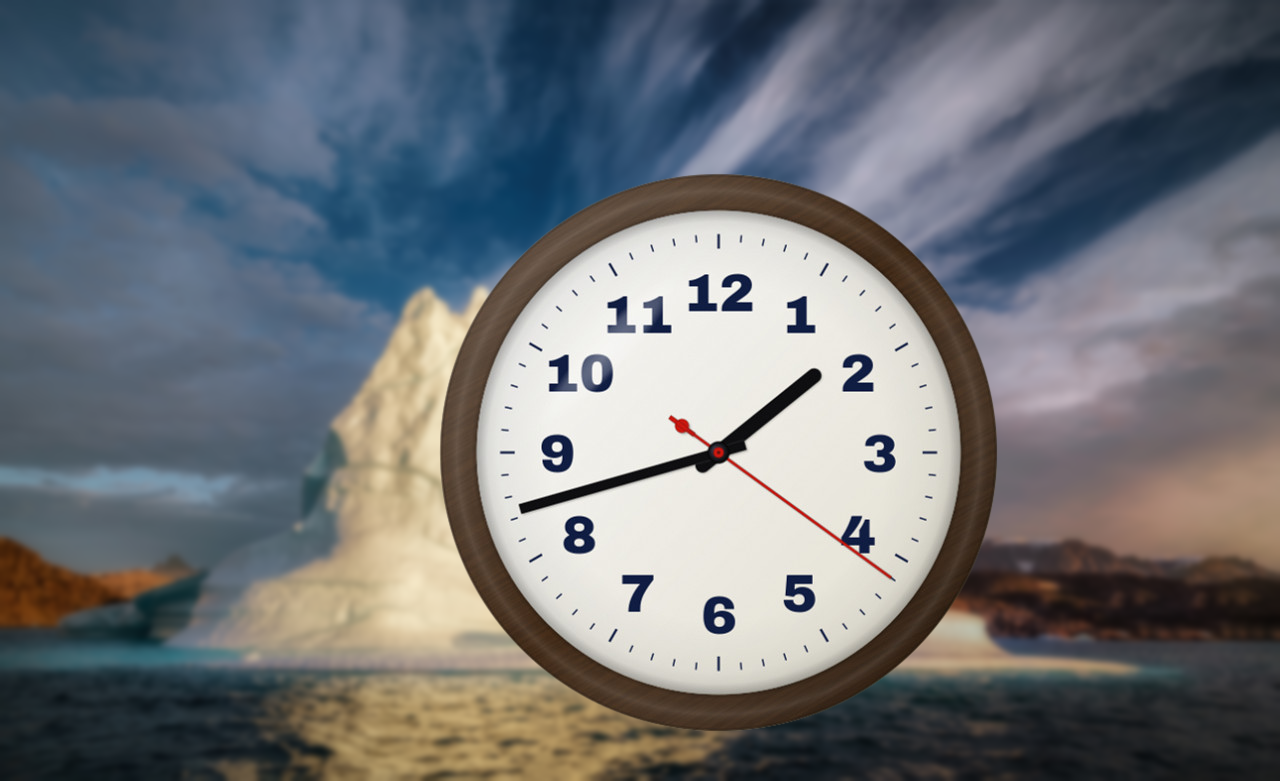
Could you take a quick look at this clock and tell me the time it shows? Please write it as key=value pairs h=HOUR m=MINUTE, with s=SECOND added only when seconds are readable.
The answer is h=1 m=42 s=21
